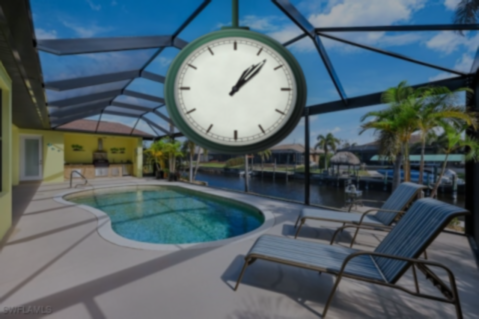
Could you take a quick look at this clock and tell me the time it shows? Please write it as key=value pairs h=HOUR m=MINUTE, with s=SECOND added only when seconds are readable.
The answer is h=1 m=7
